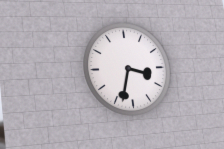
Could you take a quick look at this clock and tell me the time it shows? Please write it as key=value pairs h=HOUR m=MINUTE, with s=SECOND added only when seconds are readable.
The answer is h=3 m=33
